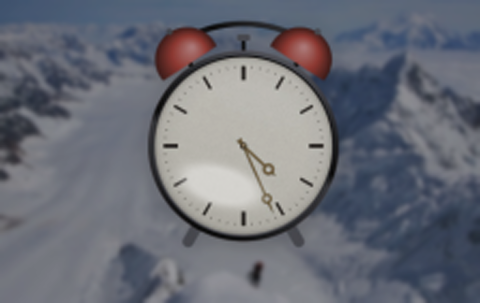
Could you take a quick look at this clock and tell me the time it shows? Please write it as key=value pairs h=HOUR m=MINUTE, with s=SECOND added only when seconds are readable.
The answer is h=4 m=26
